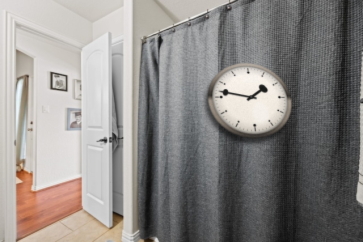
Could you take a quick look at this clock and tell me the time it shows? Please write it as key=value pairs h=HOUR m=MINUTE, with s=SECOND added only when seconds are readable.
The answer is h=1 m=47
